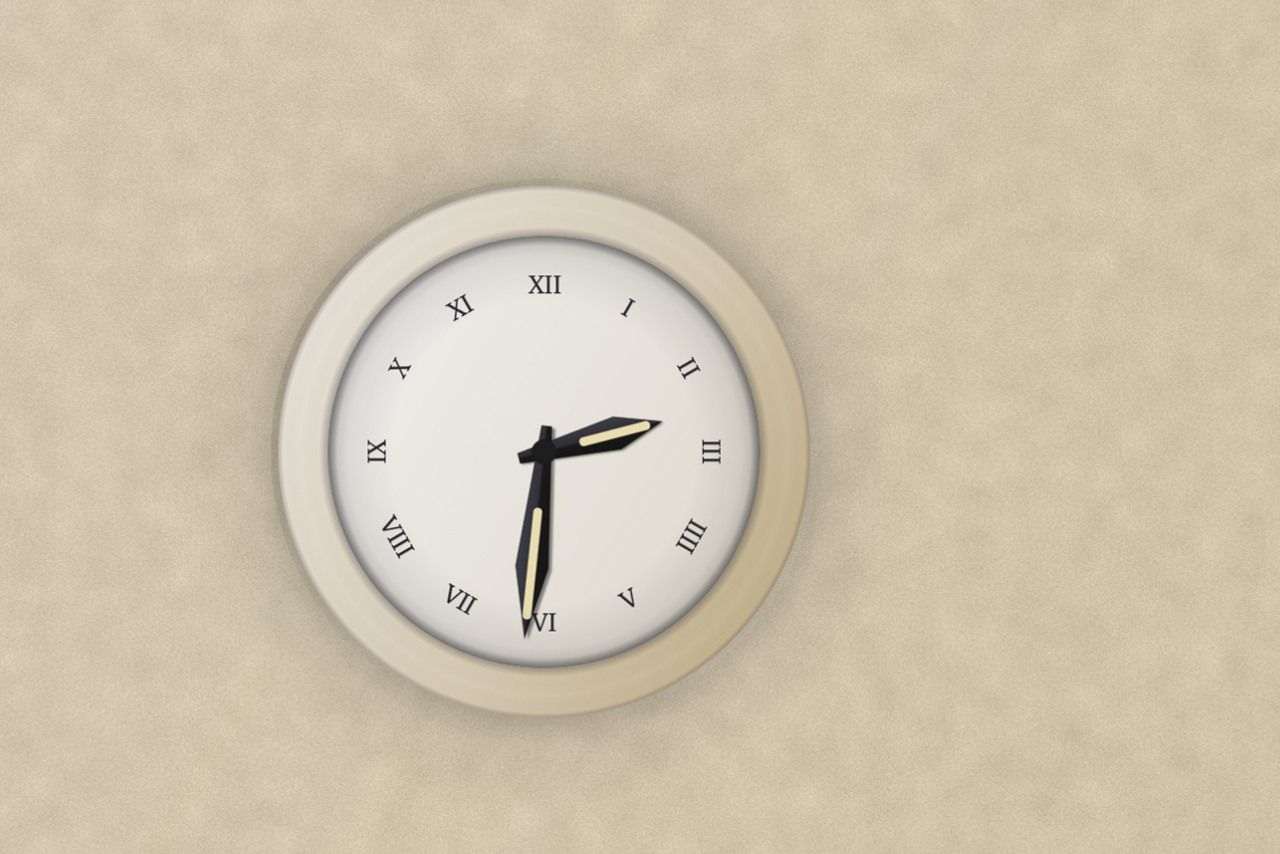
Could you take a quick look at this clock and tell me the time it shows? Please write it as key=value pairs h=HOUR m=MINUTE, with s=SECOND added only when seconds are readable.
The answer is h=2 m=31
